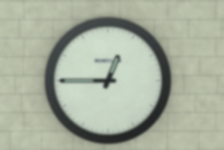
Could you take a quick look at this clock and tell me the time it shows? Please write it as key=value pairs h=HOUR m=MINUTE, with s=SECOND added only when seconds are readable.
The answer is h=12 m=45
